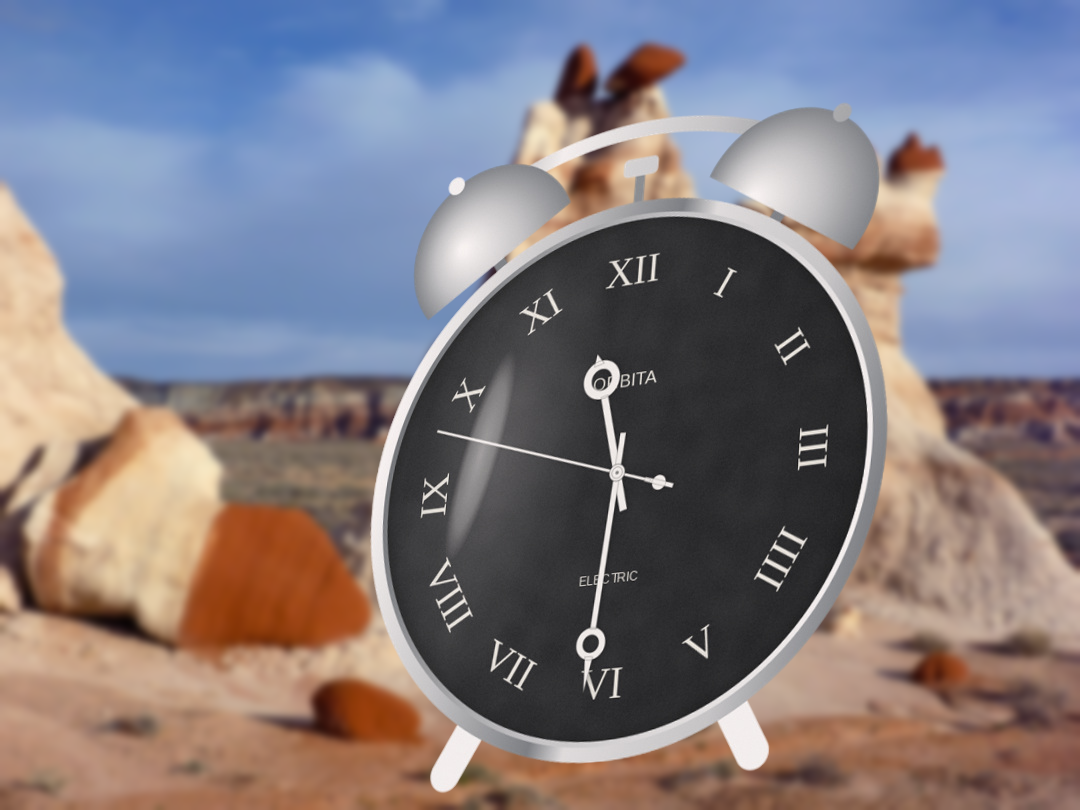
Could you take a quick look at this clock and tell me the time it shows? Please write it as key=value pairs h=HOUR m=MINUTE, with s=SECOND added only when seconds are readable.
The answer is h=11 m=30 s=48
